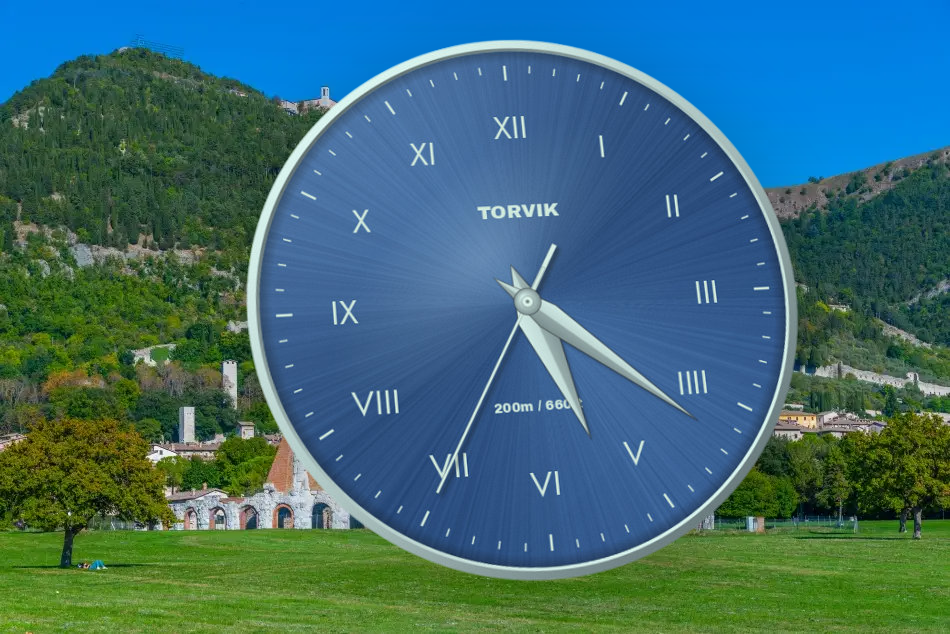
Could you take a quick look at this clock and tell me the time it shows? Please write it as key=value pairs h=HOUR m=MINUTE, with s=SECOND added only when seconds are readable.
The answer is h=5 m=21 s=35
